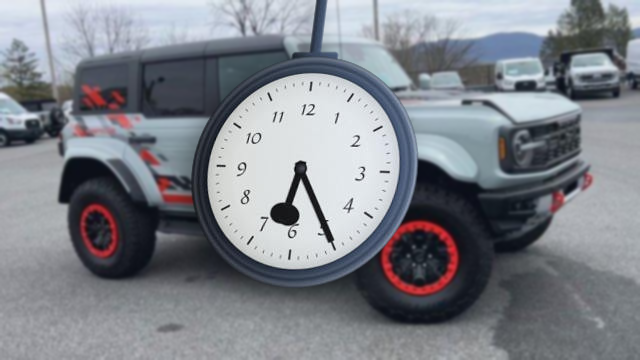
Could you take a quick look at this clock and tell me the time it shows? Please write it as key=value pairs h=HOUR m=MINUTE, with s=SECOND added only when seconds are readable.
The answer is h=6 m=25
